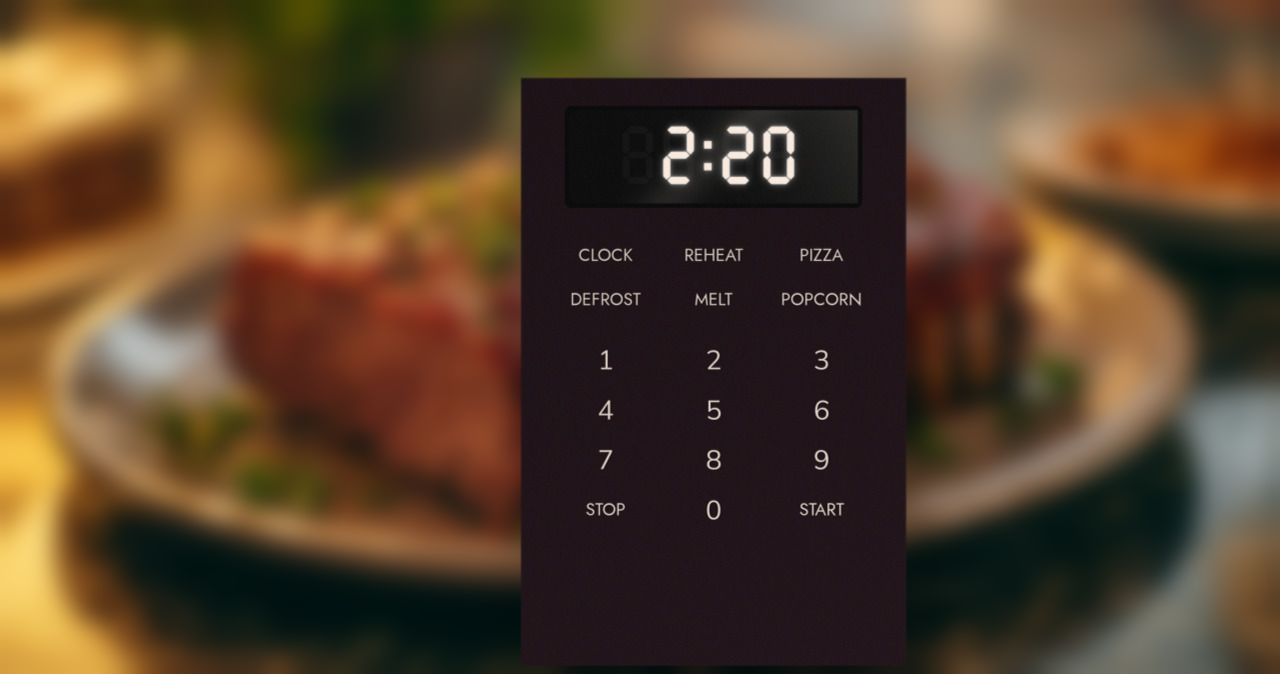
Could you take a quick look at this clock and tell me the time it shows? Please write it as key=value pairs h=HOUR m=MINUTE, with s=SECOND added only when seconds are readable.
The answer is h=2 m=20
